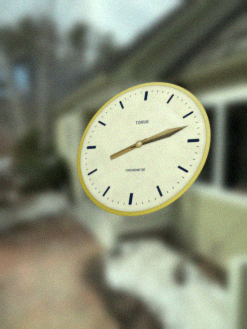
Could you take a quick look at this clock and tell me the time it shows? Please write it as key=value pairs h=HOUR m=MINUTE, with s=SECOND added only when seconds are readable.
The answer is h=8 m=12
